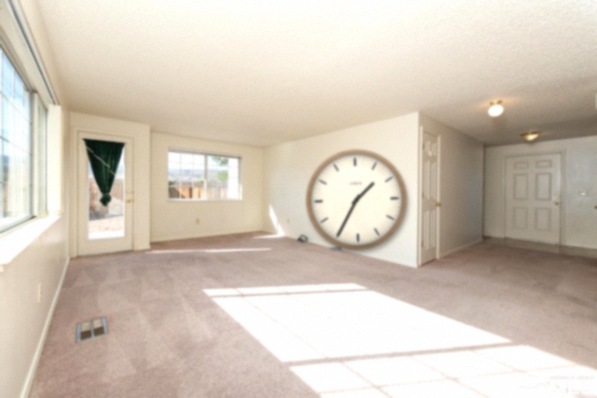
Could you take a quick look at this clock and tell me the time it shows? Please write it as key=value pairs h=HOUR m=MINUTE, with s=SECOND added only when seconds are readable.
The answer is h=1 m=35
